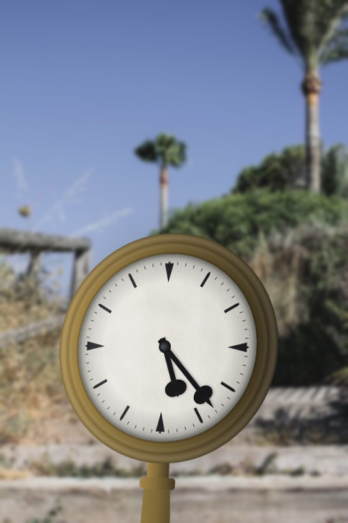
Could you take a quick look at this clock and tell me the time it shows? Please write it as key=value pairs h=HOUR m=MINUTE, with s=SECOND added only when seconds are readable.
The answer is h=5 m=23
